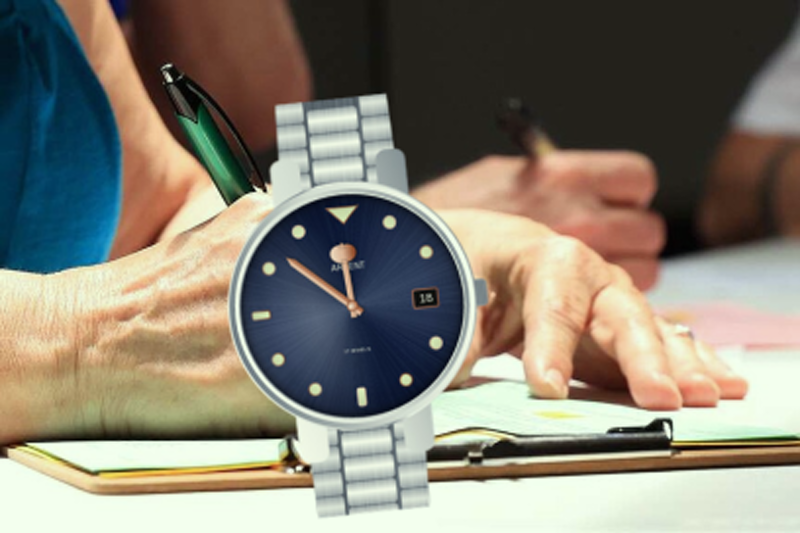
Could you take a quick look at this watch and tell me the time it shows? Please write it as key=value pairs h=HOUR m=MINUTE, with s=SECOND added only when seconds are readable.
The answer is h=11 m=52
